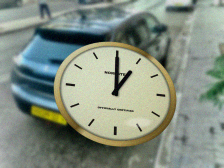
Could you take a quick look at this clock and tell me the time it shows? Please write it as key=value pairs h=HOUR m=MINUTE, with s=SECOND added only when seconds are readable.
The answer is h=1 m=0
